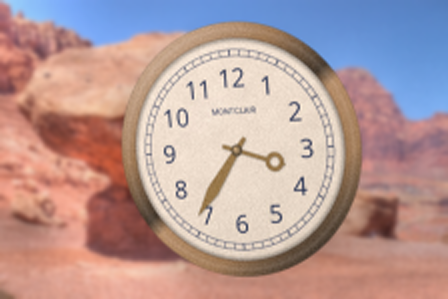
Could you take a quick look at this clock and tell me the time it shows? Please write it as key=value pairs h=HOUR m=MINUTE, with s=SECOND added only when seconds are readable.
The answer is h=3 m=36
